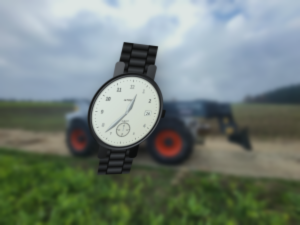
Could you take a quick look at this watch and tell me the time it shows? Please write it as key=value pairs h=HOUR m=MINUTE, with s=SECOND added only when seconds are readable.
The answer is h=12 m=37
